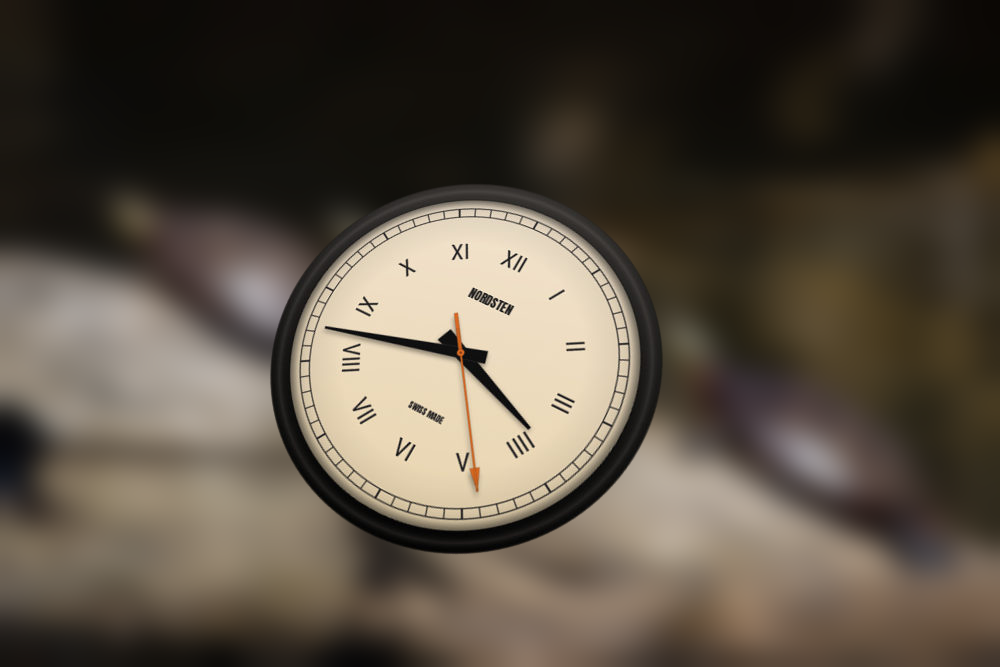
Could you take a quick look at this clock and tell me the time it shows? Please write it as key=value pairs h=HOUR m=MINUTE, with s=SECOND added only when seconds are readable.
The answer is h=3 m=42 s=24
